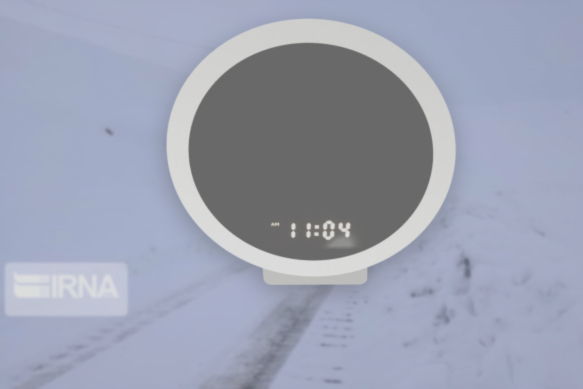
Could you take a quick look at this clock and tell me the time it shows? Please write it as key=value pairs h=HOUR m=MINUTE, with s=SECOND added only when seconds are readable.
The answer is h=11 m=4
